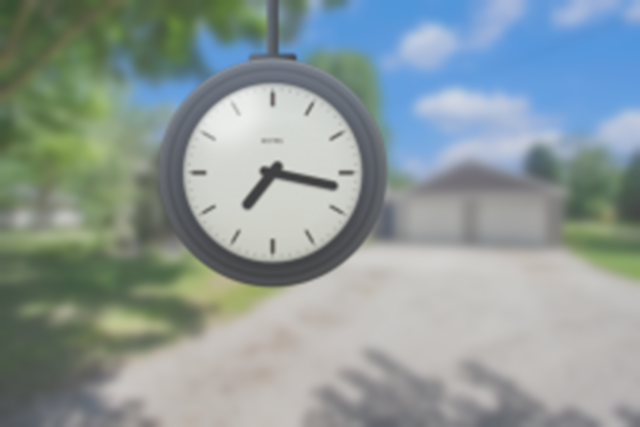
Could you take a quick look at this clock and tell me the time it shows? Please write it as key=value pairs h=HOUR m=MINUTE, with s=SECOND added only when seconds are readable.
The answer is h=7 m=17
